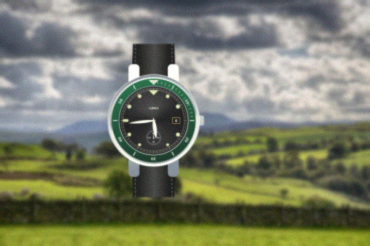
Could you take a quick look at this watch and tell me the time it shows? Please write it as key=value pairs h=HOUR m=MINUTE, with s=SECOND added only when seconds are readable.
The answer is h=5 m=44
